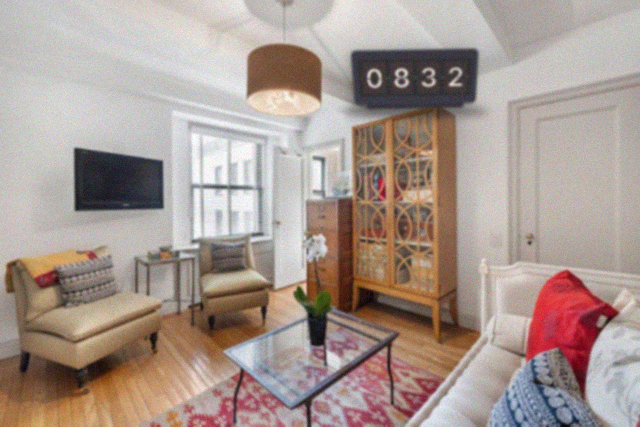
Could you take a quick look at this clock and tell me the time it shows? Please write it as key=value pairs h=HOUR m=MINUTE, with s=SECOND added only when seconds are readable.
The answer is h=8 m=32
